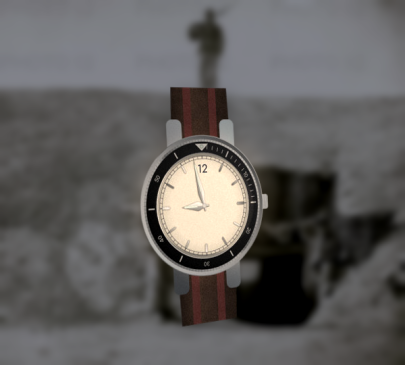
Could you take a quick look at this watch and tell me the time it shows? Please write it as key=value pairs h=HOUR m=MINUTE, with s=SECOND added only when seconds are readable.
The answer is h=8 m=58
